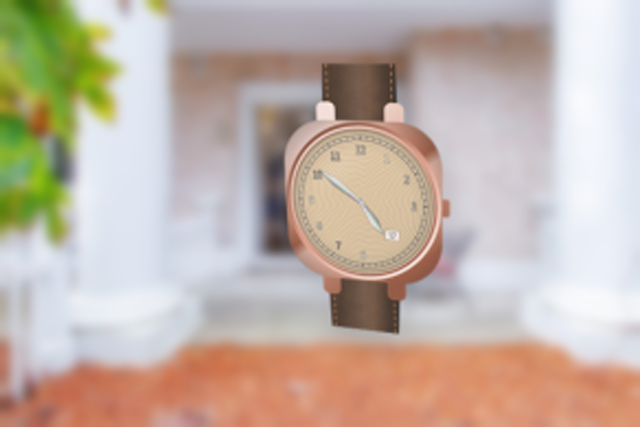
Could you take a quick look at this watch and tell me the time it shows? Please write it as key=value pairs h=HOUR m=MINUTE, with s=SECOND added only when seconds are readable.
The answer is h=4 m=51
